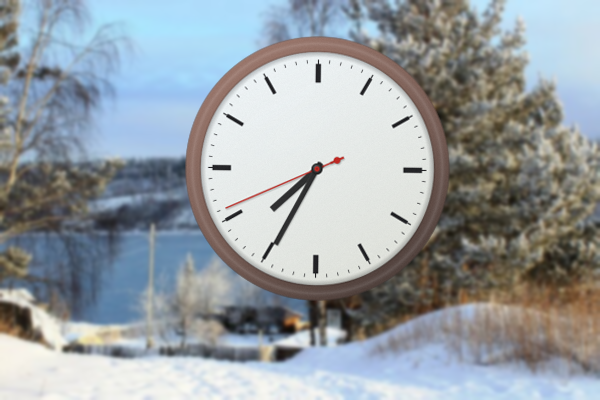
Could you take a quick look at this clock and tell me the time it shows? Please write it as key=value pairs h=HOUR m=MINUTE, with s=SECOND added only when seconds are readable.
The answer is h=7 m=34 s=41
